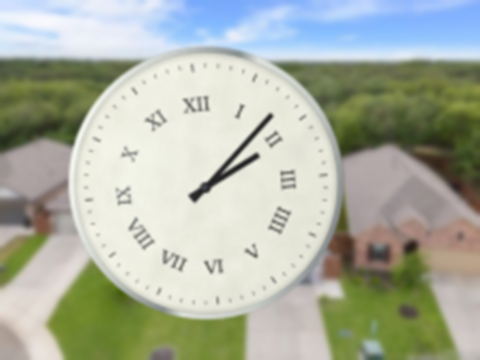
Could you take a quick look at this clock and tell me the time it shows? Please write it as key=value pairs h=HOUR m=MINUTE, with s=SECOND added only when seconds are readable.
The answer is h=2 m=8
